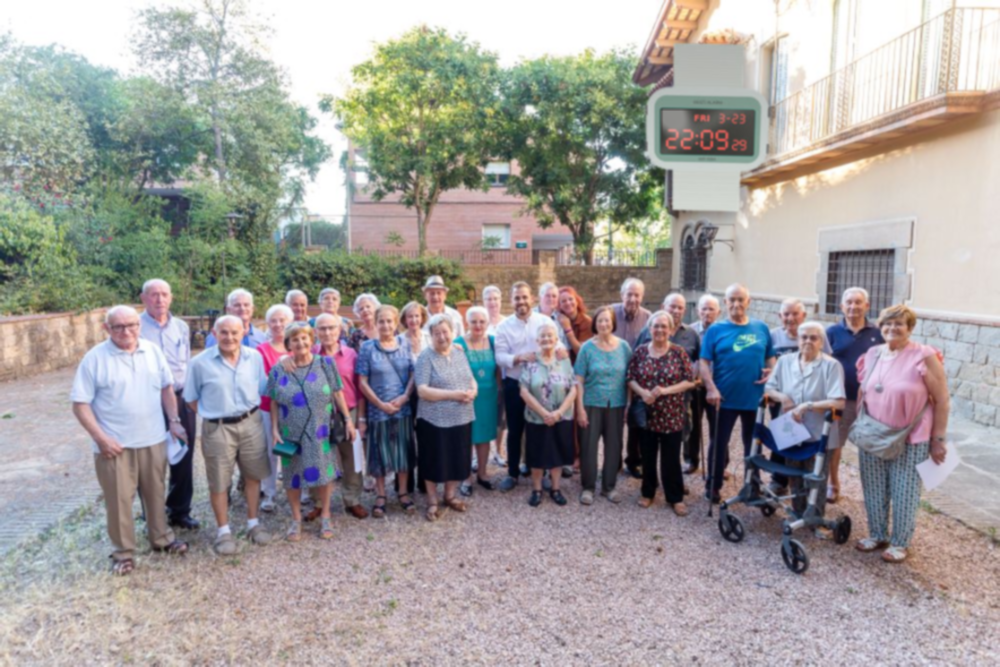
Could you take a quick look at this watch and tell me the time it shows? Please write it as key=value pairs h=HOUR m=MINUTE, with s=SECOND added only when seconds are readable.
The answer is h=22 m=9
